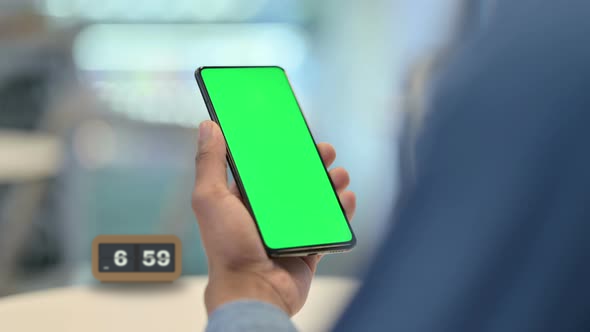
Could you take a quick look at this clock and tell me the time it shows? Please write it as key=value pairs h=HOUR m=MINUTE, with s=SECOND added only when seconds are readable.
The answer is h=6 m=59
